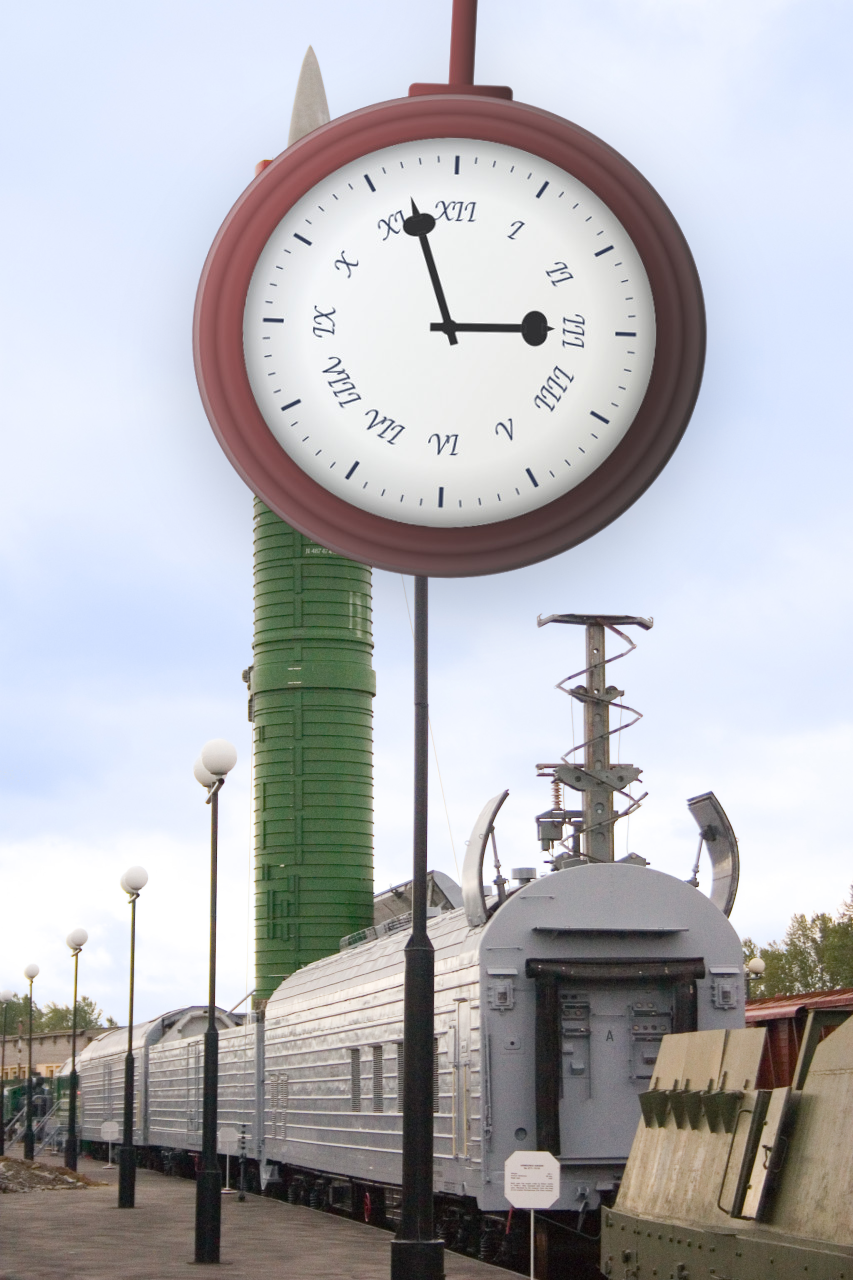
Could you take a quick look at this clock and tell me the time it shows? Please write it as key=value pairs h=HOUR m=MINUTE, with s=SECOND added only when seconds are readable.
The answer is h=2 m=57
